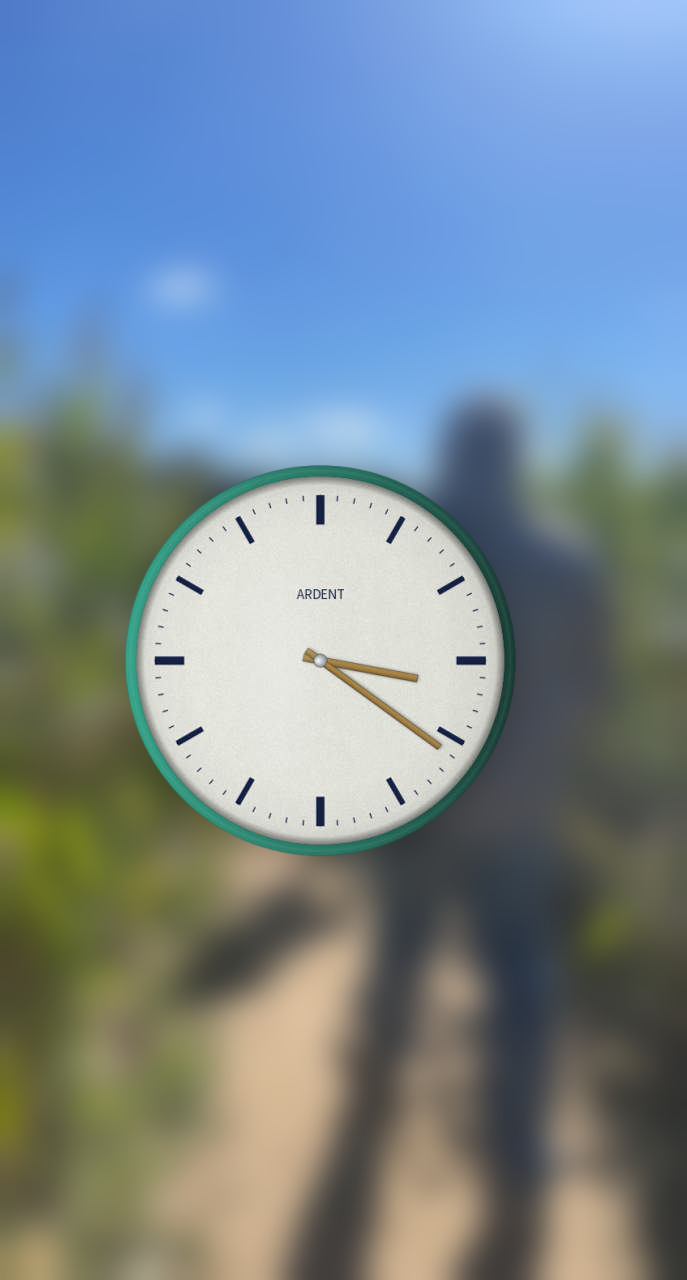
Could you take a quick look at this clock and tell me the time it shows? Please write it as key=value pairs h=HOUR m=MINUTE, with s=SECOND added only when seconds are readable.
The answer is h=3 m=21
